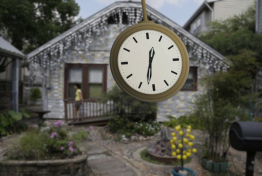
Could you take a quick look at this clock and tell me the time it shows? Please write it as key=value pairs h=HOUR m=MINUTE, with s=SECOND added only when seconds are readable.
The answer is h=12 m=32
